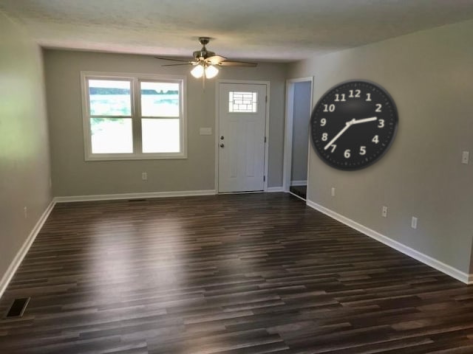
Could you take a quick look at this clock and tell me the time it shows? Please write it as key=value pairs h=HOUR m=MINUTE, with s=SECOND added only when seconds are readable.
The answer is h=2 m=37
